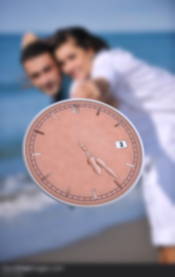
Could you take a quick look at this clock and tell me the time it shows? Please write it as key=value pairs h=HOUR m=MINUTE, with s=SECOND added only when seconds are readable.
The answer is h=5 m=24
